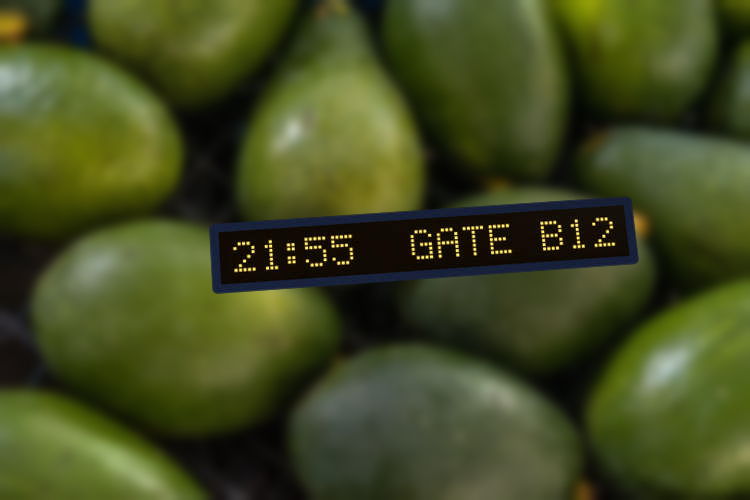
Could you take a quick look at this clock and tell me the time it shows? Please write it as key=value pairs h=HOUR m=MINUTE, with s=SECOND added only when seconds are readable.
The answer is h=21 m=55
